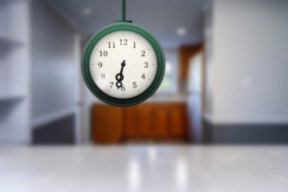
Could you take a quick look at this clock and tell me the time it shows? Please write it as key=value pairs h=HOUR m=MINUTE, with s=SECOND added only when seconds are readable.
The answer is h=6 m=32
